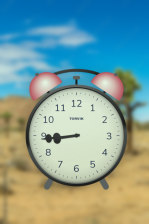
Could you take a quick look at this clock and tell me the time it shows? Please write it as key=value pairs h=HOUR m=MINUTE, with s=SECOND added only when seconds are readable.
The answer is h=8 m=44
